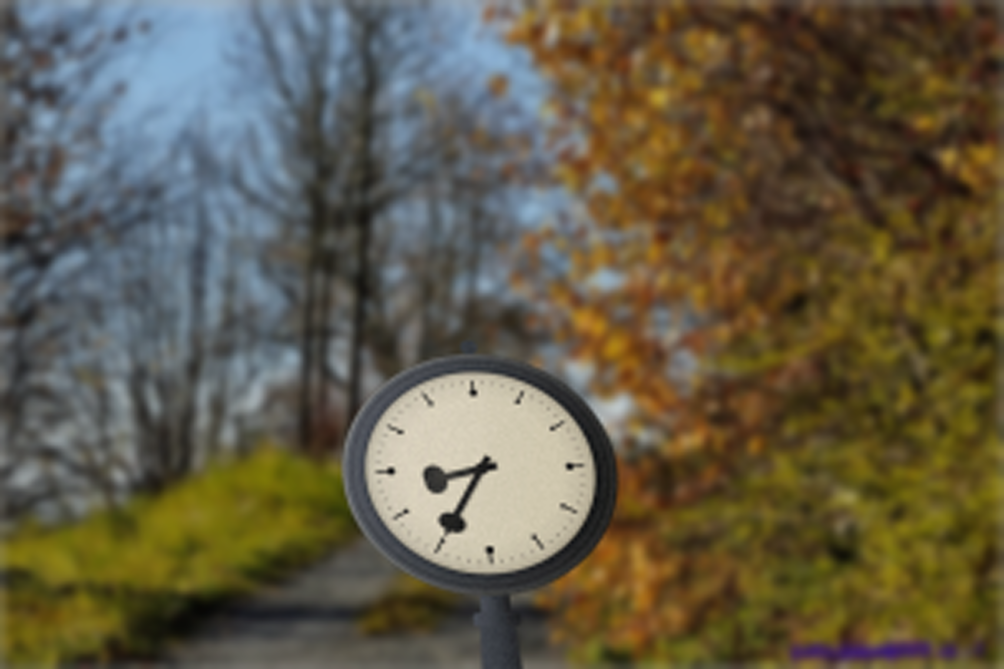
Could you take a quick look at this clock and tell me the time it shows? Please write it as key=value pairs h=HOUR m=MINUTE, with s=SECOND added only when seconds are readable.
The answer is h=8 m=35
